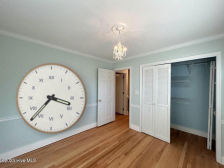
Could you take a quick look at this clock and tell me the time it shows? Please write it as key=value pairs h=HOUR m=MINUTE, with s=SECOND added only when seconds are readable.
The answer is h=3 m=37
